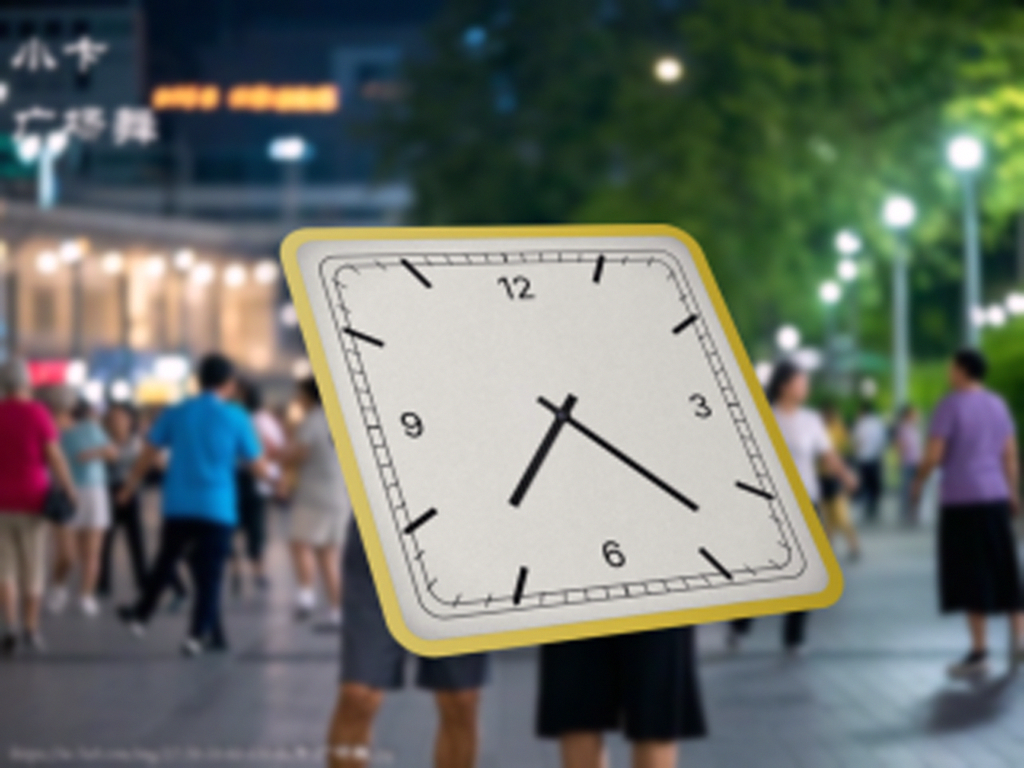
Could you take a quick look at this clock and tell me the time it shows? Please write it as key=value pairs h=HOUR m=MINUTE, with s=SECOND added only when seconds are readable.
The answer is h=7 m=23
